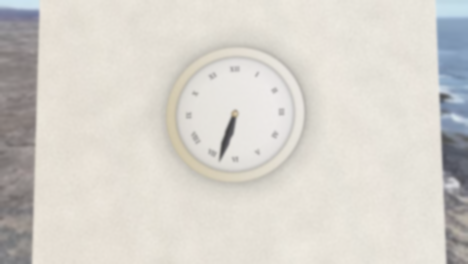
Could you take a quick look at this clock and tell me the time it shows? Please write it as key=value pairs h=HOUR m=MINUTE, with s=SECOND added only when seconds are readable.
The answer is h=6 m=33
